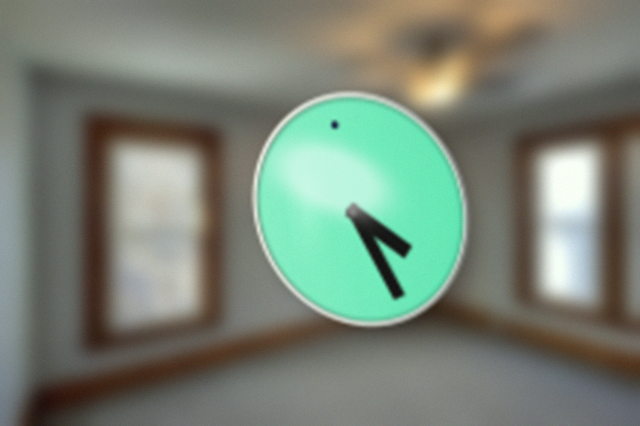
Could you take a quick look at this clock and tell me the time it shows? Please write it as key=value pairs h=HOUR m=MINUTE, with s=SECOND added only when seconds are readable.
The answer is h=4 m=27
